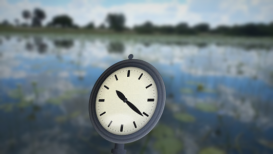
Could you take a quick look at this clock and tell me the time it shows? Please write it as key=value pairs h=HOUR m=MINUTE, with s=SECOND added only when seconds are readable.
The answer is h=10 m=21
